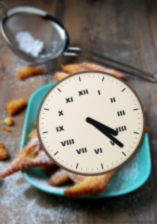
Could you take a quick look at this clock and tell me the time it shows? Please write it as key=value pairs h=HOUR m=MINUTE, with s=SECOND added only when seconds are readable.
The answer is h=4 m=24
